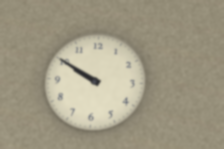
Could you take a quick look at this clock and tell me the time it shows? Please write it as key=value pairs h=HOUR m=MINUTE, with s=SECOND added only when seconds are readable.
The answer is h=9 m=50
